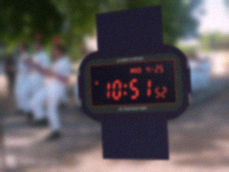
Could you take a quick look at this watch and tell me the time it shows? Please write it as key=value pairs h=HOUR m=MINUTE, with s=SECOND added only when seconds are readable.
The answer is h=10 m=51
